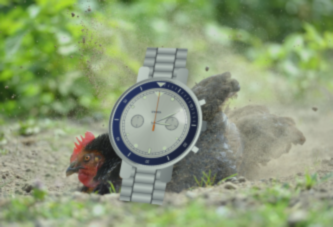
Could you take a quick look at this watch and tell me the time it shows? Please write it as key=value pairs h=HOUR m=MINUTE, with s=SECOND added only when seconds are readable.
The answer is h=3 m=10
